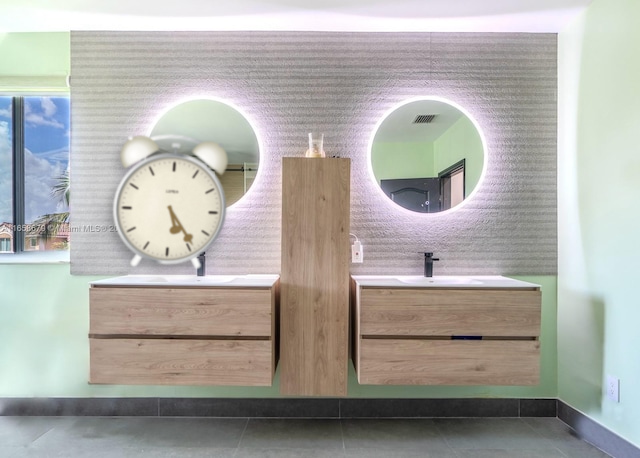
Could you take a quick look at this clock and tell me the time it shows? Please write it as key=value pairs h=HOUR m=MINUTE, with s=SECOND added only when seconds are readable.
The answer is h=5 m=24
